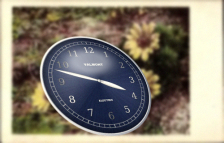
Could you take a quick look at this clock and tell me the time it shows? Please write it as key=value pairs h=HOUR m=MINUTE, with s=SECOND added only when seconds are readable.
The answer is h=3 m=48
